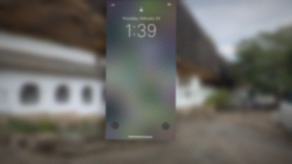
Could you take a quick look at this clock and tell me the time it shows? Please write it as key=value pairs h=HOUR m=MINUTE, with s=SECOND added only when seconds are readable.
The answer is h=1 m=39
